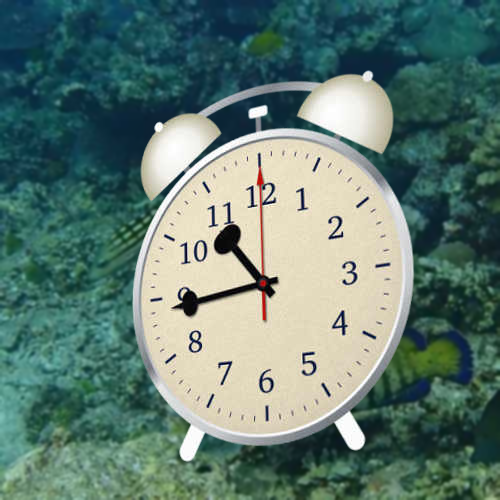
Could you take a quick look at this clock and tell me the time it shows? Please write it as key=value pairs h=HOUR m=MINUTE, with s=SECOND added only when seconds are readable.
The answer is h=10 m=44 s=0
